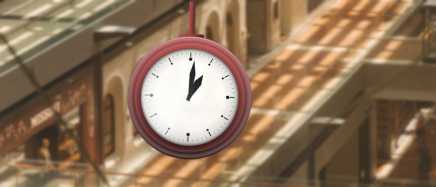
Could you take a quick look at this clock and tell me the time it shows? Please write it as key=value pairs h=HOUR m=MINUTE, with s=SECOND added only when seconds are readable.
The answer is h=1 m=1
